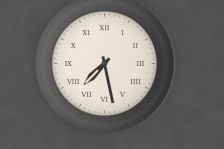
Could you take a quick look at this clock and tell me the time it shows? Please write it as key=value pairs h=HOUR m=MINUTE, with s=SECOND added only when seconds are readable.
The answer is h=7 m=28
